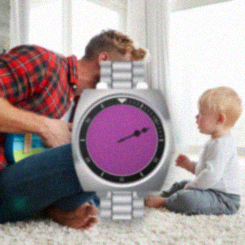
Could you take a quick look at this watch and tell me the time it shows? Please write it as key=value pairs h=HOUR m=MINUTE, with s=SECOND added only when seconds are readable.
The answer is h=2 m=11
